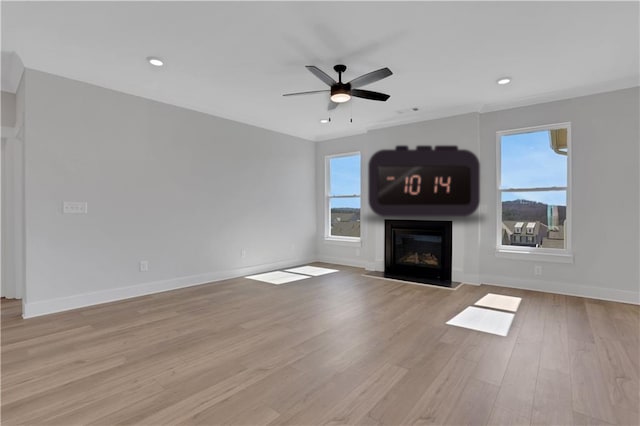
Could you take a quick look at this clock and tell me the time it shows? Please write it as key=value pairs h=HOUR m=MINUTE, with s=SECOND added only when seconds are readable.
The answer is h=10 m=14
